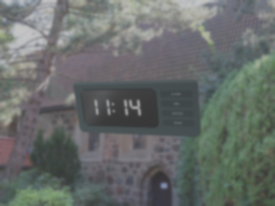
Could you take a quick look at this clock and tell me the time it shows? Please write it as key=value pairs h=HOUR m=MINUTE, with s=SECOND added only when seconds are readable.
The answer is h=11 m=14
